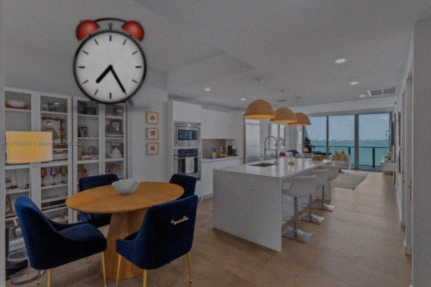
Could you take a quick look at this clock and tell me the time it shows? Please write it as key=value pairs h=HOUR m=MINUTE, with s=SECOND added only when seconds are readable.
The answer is h=7 m=25
